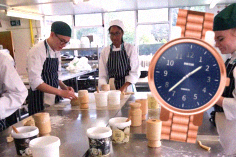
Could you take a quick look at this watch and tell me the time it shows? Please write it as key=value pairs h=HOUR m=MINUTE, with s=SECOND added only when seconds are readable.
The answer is h=1 m=37
